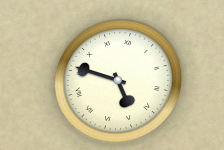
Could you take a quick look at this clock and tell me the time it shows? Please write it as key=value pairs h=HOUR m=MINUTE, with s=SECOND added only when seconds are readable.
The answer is h=4 m=46
